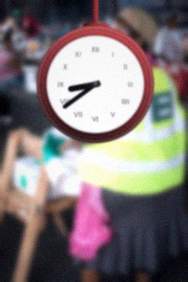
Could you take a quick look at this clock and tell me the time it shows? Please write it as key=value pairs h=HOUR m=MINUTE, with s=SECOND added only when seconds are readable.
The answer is h=8 m=39
